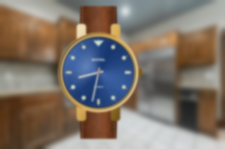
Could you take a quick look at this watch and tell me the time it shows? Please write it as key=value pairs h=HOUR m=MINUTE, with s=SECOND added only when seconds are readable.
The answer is h=8 m=32
